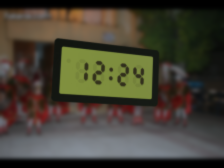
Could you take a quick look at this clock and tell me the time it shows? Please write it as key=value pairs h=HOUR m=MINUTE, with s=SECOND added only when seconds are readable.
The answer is h=12 m=24
